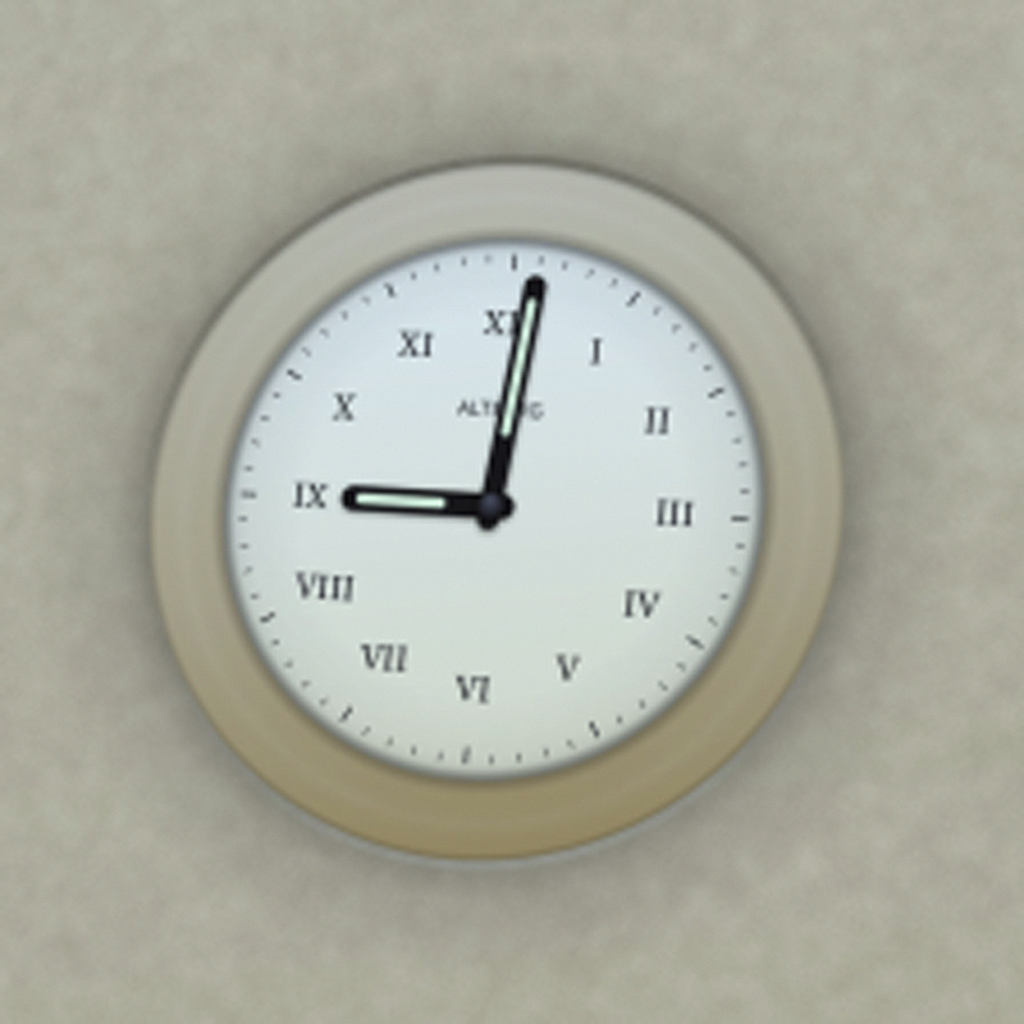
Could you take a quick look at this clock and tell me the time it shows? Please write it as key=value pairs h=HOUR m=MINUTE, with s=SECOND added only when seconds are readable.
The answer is h=9 m=1
